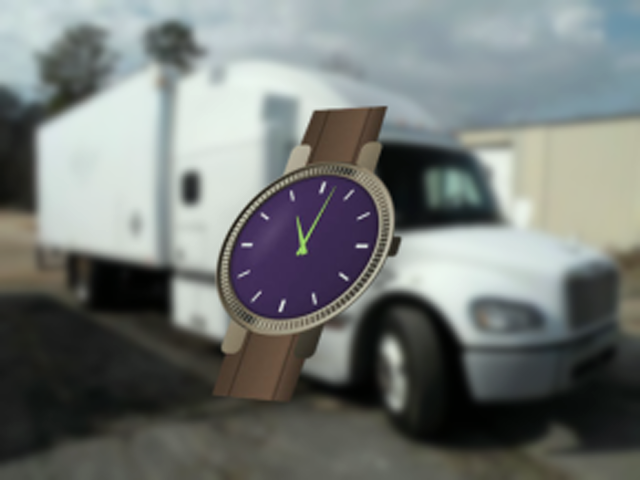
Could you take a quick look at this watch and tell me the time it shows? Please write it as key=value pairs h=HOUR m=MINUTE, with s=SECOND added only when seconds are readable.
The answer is h=11 m=2
